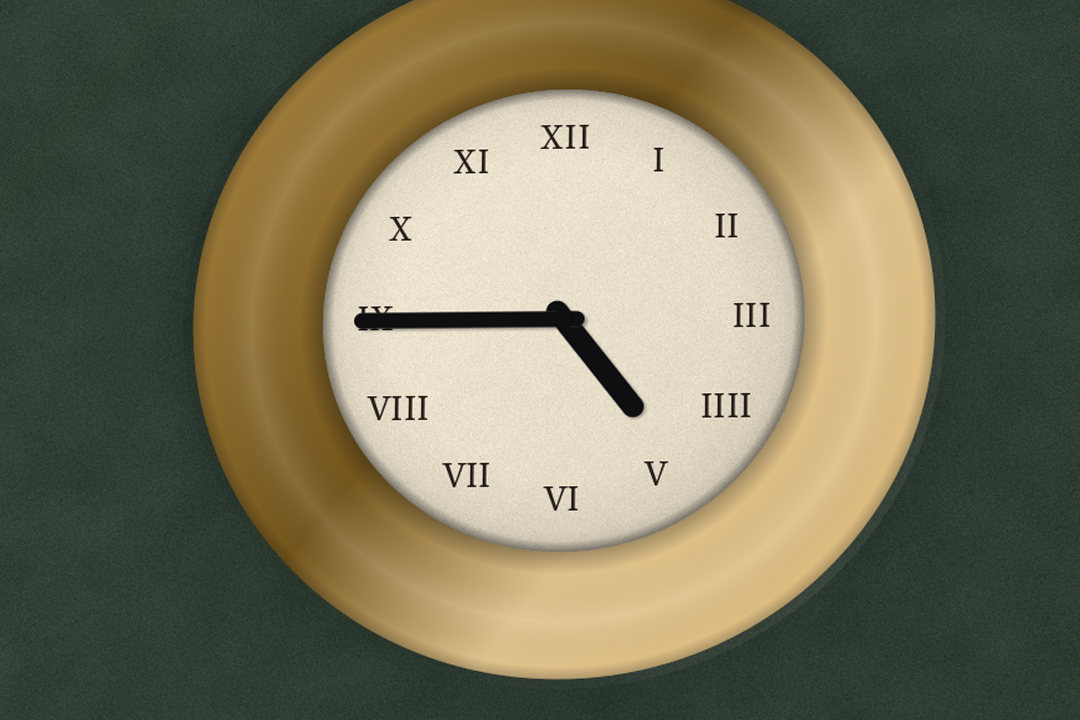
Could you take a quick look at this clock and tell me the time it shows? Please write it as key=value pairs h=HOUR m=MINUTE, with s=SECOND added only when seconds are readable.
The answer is h=4 m=45
